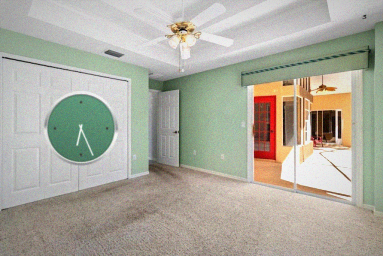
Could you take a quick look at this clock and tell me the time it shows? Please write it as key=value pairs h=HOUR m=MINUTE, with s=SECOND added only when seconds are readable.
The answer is h=6 m=26
